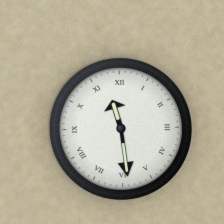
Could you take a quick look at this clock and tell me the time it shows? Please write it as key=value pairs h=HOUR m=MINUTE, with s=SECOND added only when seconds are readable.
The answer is h=11 m=29
